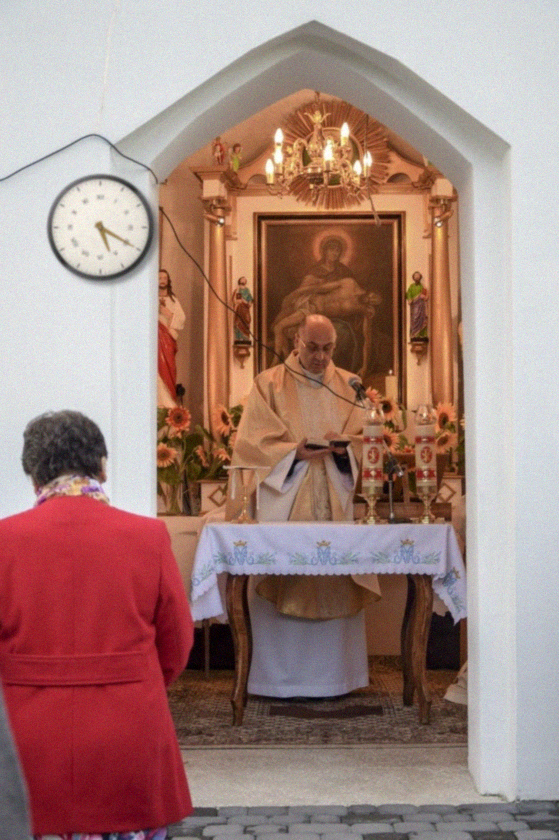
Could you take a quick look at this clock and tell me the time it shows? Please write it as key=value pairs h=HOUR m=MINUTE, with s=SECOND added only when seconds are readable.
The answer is h=5 m=20
